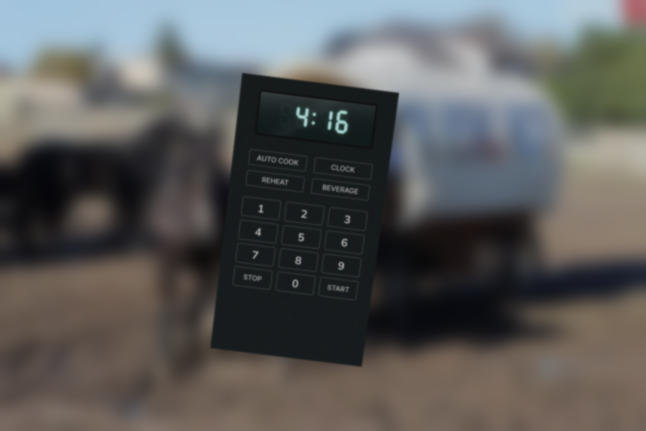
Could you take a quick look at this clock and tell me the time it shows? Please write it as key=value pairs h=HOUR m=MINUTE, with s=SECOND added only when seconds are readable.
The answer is h=4 m=16
